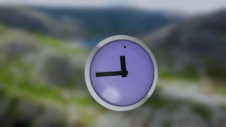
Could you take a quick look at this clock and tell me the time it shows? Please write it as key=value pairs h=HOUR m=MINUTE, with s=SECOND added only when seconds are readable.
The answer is h=11 m=44
